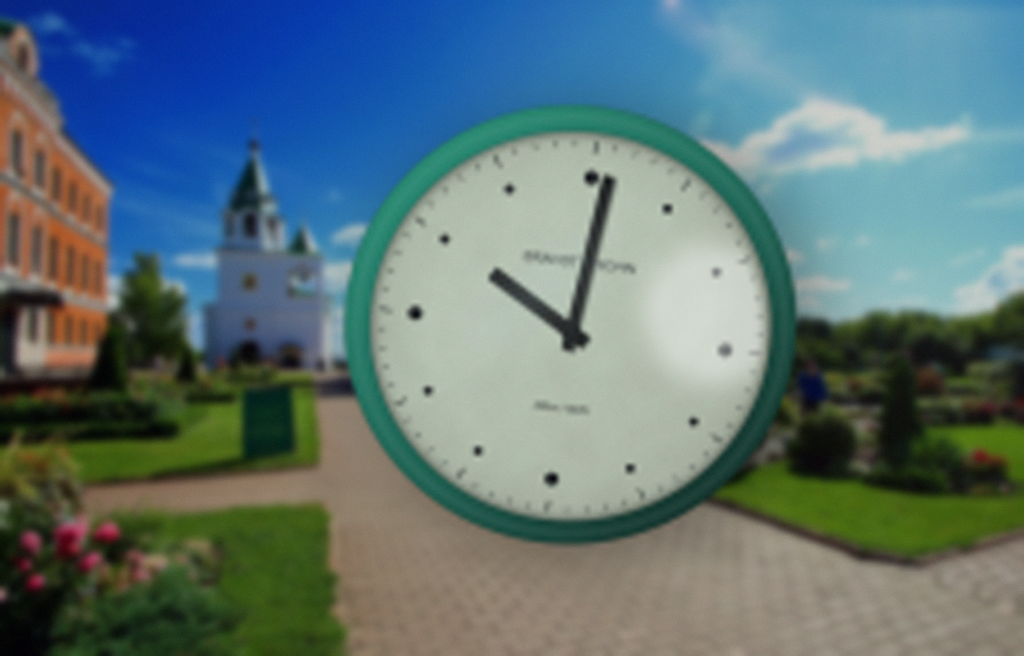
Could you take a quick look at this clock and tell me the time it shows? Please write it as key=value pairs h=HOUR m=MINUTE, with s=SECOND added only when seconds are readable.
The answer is h=10 m=1
